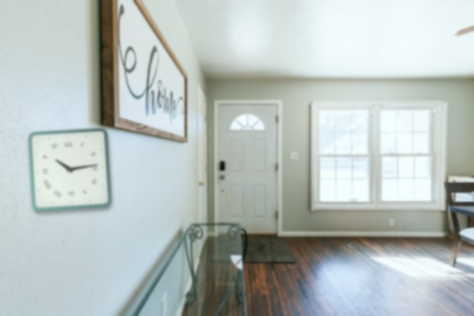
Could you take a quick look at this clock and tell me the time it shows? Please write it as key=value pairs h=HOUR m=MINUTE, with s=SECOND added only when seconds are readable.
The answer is h=10 m=14
